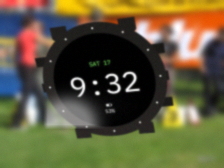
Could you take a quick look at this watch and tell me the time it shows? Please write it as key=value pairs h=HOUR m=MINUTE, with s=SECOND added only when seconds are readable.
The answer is h=9 m=32
